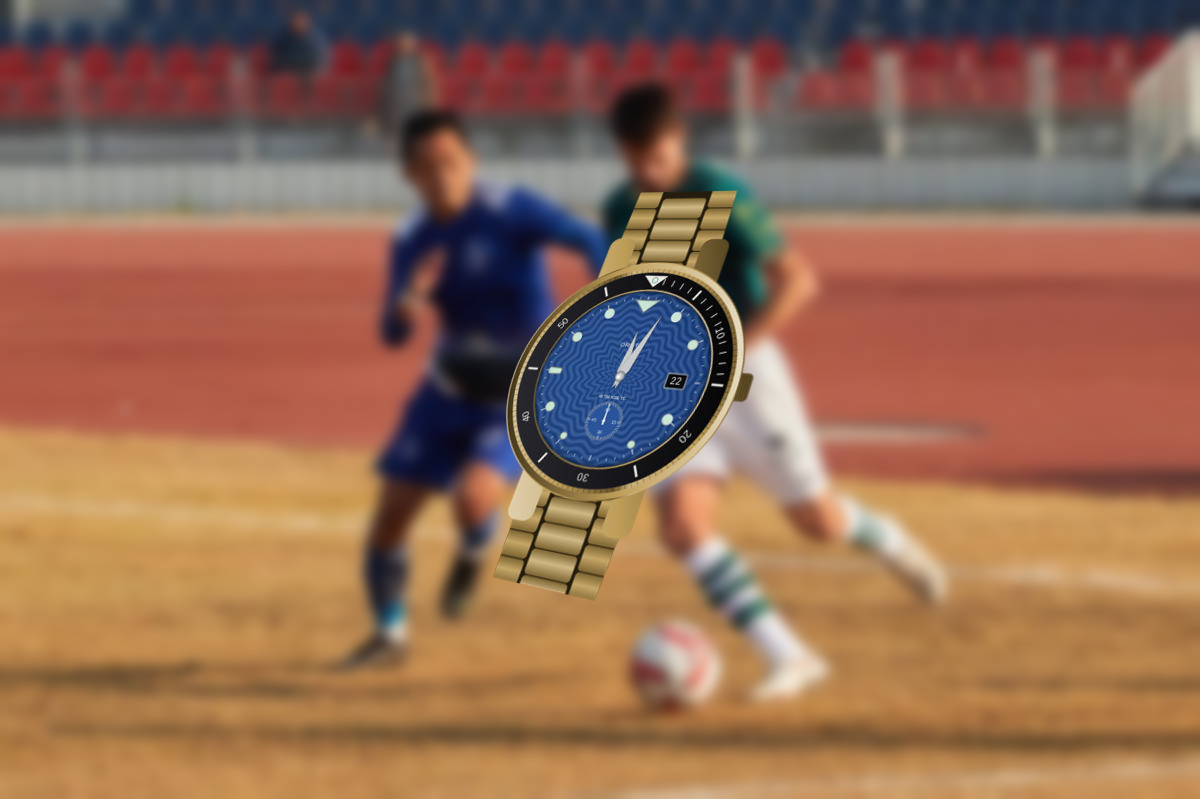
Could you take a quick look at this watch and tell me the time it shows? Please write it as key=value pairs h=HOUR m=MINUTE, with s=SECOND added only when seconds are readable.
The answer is h=12 m=3
